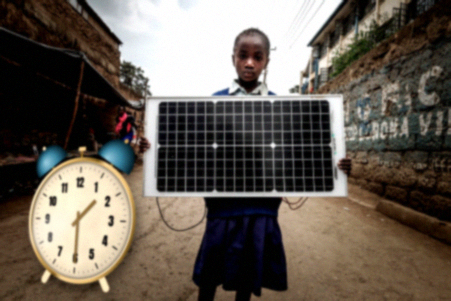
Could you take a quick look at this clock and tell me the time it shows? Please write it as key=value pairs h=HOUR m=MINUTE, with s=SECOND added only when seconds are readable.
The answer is h=1 m=30
